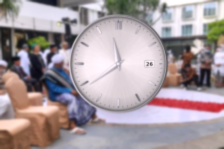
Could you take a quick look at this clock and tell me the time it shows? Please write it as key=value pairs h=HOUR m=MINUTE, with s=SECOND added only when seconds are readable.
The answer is h=11 m=39
